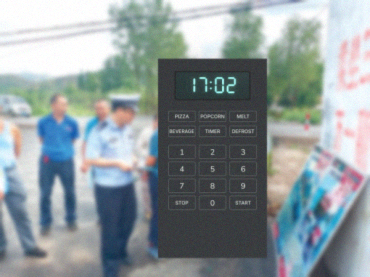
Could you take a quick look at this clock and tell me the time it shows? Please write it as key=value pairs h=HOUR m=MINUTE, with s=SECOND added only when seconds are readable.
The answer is h=17 m=2
